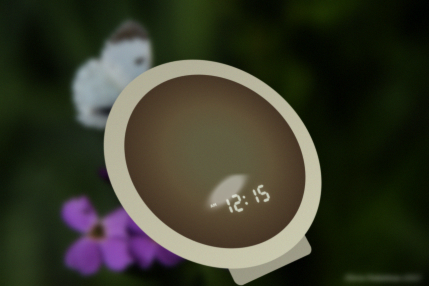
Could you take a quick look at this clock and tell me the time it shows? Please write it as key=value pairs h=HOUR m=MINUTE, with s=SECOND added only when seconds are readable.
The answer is h=12 m=15
